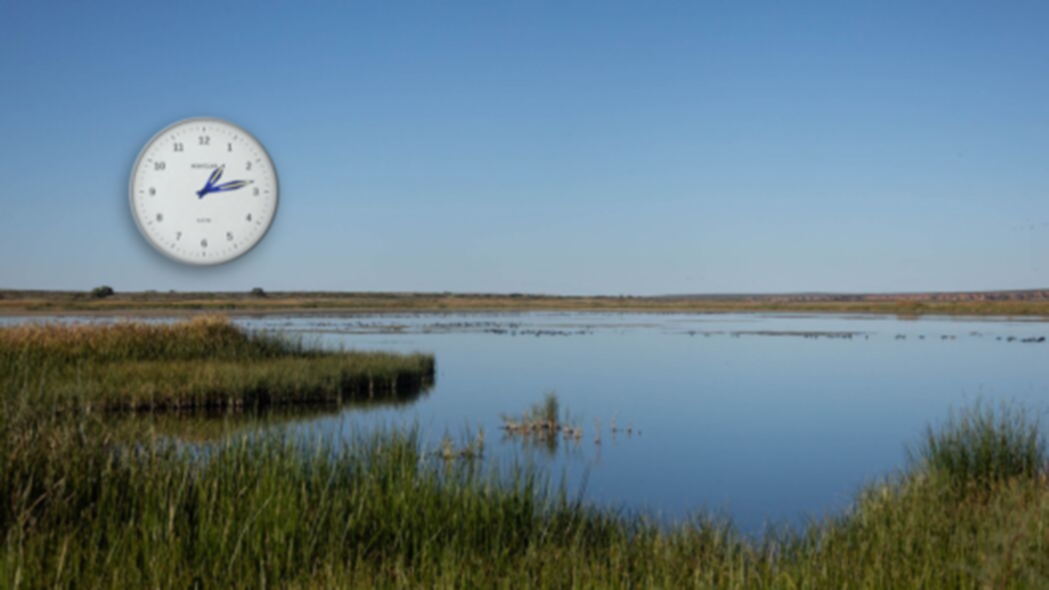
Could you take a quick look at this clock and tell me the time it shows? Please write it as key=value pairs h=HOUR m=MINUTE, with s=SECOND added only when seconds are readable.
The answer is h=1 m=13
